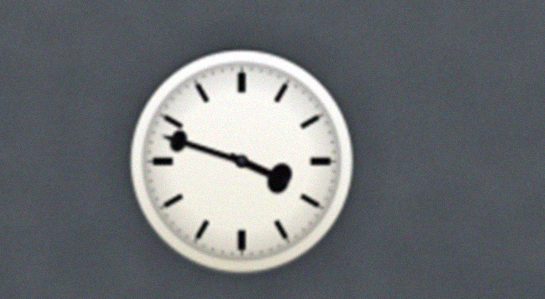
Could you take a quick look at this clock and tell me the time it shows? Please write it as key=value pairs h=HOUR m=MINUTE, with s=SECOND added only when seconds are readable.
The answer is h=3 m=48
